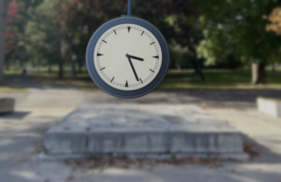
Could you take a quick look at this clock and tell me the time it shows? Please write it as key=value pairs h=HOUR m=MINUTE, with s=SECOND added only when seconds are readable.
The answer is h=3 m=26
